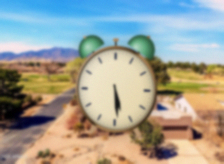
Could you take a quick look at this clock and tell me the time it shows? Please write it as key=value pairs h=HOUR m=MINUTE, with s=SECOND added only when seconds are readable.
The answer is h=5 m=29
